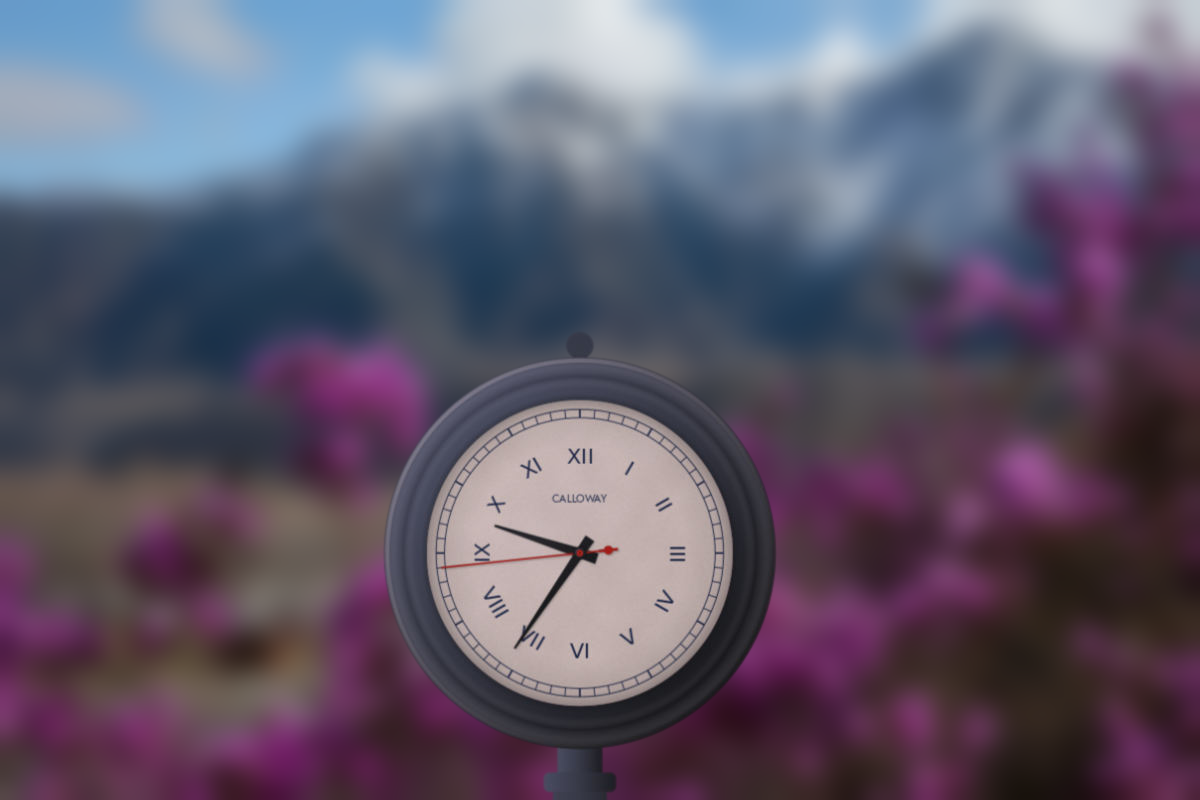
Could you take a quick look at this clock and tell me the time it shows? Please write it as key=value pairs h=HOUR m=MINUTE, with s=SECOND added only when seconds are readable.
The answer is h=9 m=35 s=44
